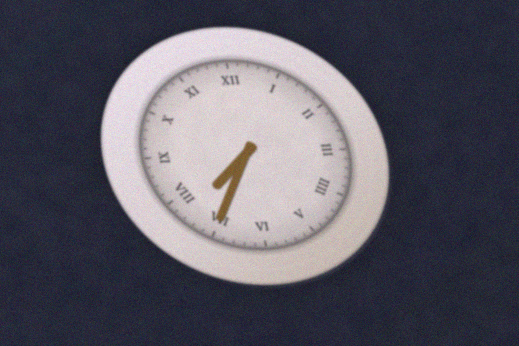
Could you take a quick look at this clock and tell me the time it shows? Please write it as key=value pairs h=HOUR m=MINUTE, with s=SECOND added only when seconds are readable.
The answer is h=7 m=35
